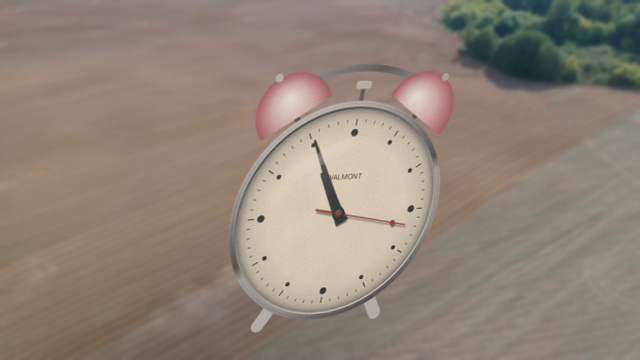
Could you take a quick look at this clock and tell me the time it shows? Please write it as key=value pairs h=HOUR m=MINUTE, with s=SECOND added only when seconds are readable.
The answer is h=10 m=55 s=17
